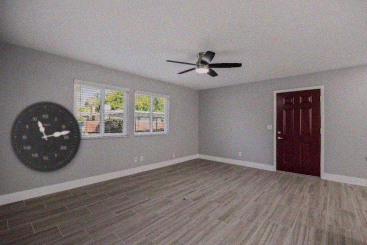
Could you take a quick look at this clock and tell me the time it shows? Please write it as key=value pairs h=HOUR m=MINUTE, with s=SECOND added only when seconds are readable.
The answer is h=11 m=13
